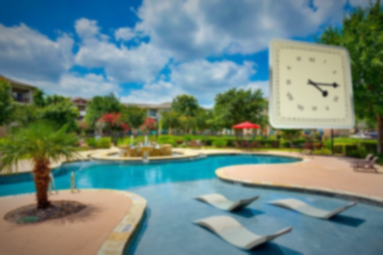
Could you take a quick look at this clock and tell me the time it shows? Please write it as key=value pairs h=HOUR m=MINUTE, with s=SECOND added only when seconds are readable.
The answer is h=4 m=15
